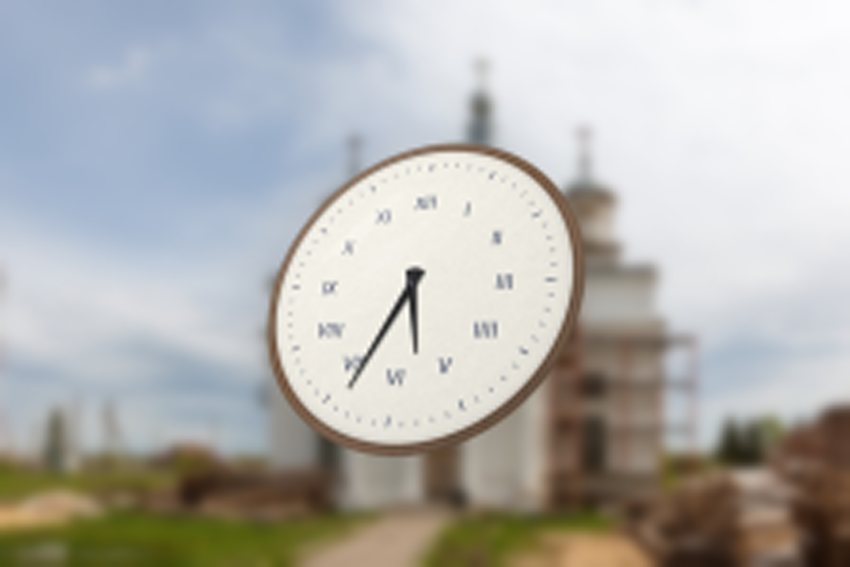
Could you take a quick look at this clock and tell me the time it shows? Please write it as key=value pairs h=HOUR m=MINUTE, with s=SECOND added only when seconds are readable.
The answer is h=5 m=34
